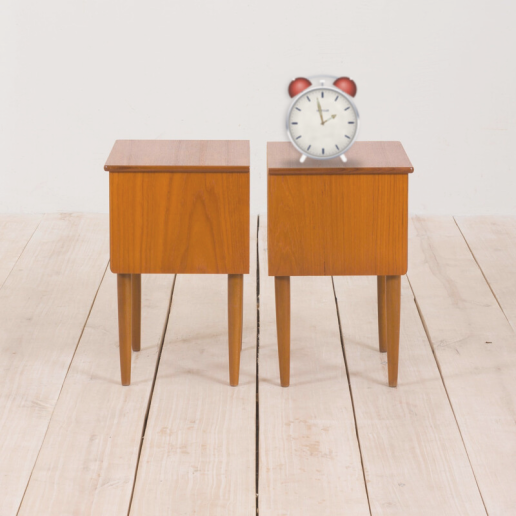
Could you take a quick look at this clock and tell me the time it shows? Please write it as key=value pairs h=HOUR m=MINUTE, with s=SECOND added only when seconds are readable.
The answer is h=1 m=58
